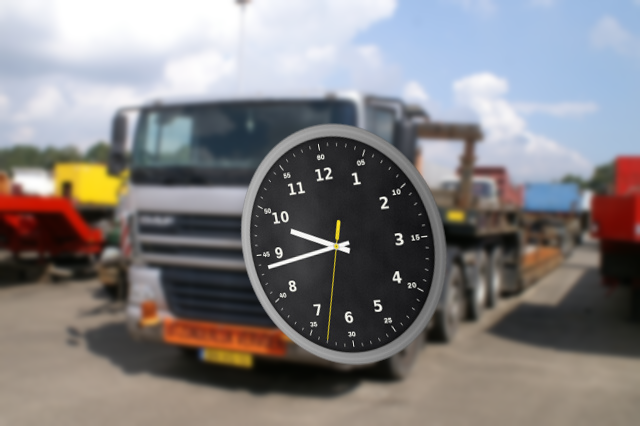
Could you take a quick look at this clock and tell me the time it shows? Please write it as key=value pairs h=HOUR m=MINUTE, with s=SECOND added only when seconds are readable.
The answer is h=9 m=43 s=33
